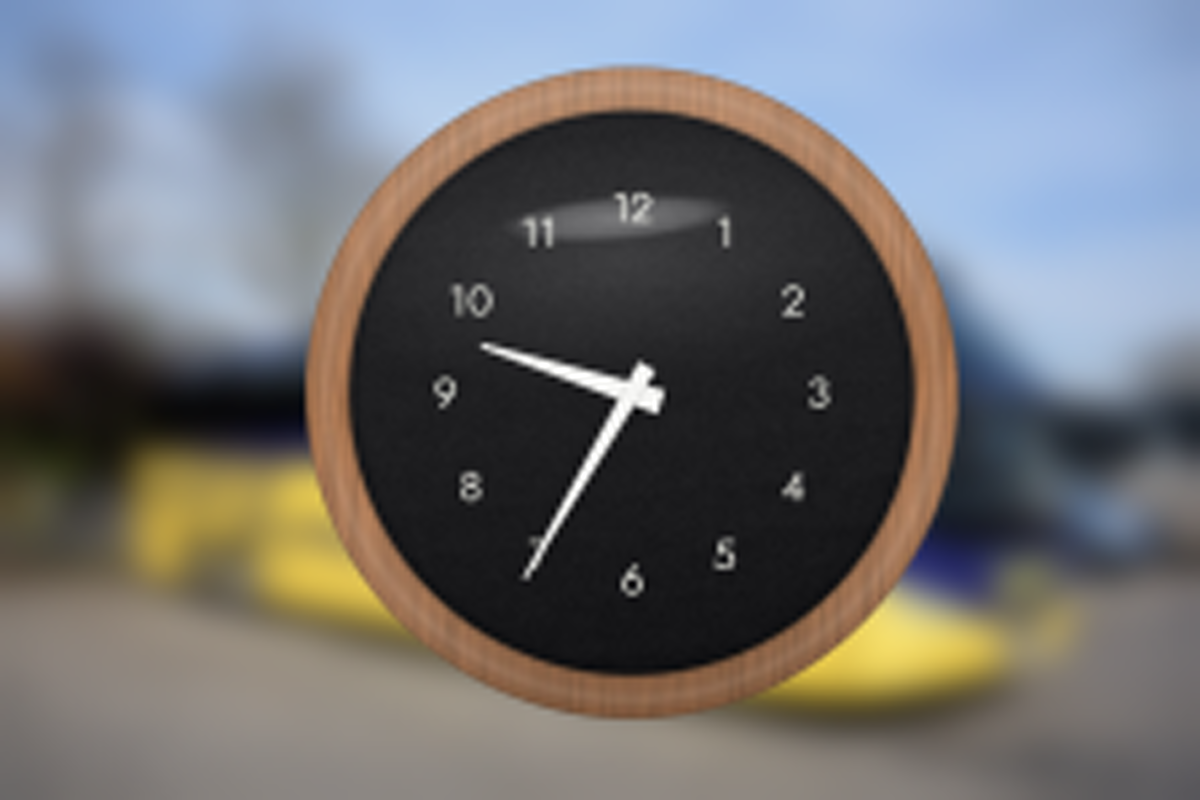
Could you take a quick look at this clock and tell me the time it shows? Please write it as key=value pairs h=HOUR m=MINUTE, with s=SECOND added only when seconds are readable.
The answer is h=9 m=35
